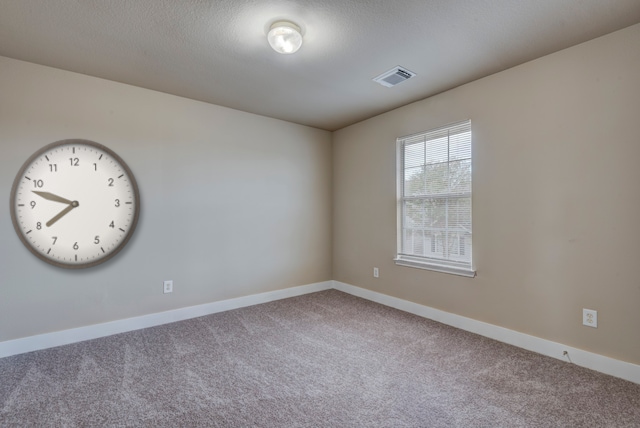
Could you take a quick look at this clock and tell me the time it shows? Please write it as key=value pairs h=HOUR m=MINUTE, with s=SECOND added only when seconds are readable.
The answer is h=7 m=48
